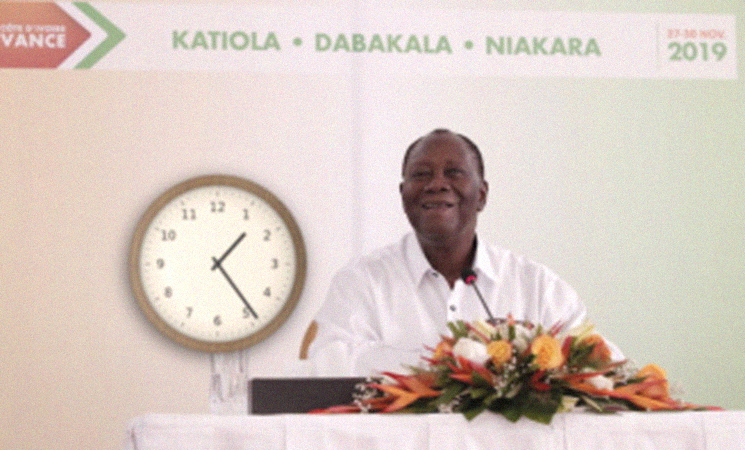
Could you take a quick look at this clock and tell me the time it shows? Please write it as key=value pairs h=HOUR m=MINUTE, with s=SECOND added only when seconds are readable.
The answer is h=1 m=24
